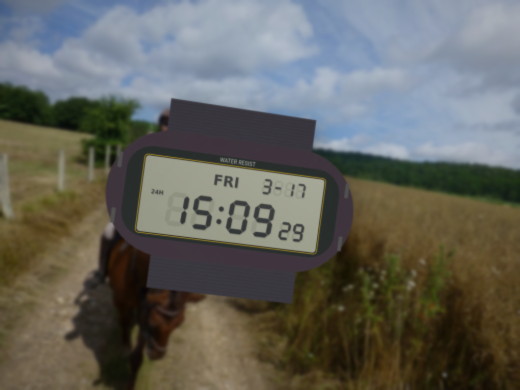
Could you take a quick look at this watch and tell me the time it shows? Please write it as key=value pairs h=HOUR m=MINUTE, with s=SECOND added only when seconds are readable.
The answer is h=15 m=9 s=29
